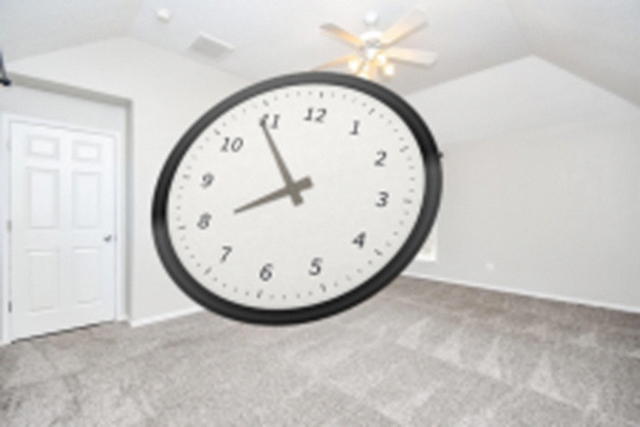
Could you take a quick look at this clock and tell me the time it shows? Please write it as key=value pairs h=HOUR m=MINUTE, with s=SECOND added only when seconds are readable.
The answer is h=7 m=54
